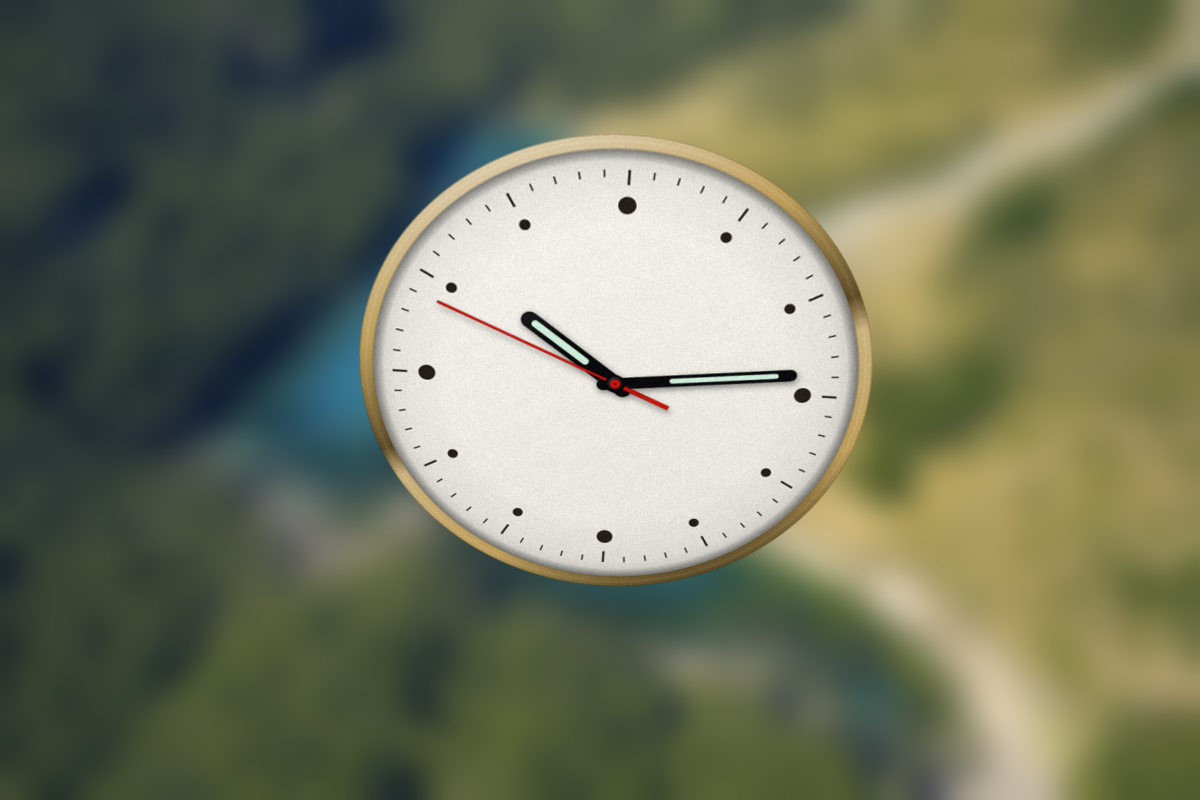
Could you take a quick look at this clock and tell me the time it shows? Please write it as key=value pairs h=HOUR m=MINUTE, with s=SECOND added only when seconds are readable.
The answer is h=10 m=13 s=49
